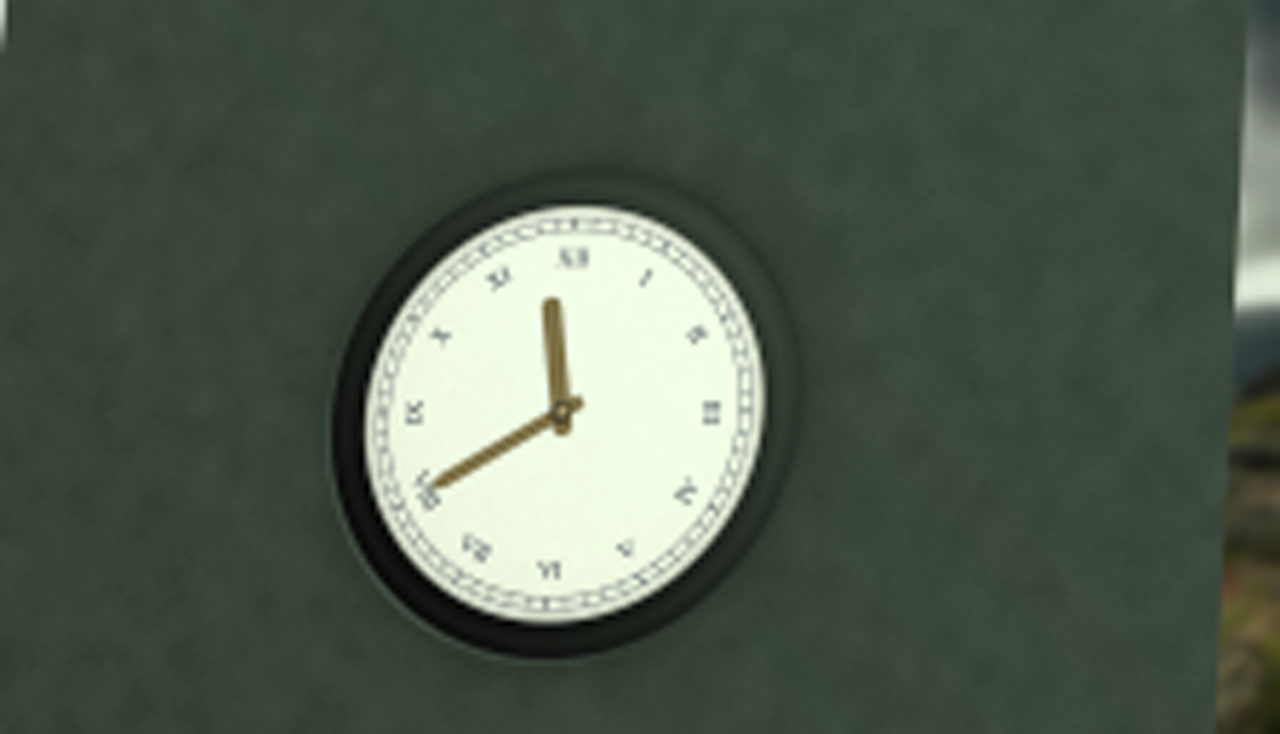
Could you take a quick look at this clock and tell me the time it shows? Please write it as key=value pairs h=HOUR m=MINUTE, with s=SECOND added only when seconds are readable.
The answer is h=11 m=40
